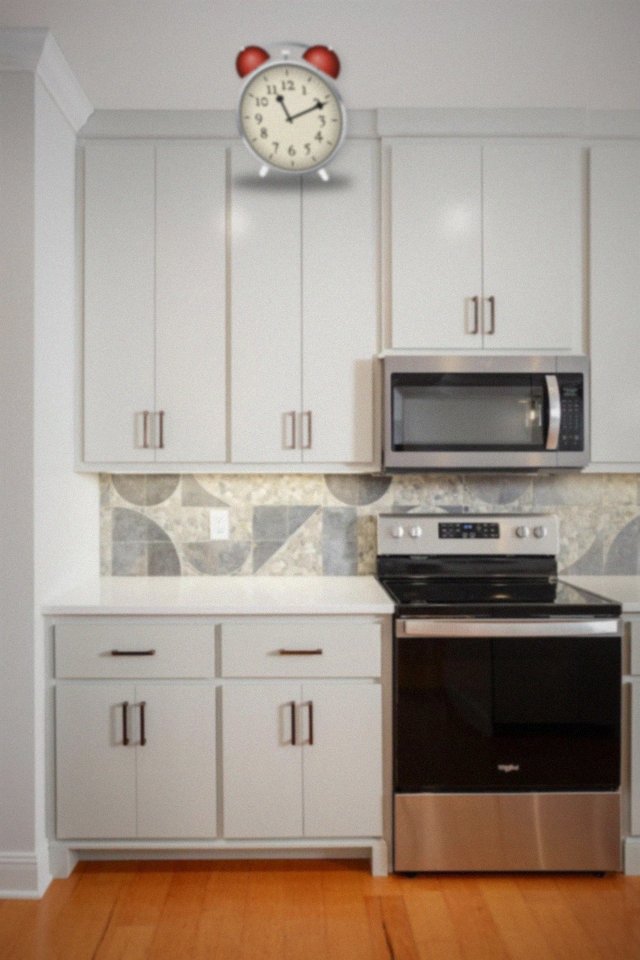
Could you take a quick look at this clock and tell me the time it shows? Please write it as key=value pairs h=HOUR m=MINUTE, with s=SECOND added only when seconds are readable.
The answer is h=11 m=11
